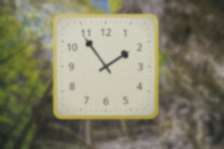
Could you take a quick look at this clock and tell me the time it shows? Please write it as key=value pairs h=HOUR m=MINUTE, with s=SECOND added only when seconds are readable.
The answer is h=1 m=54
